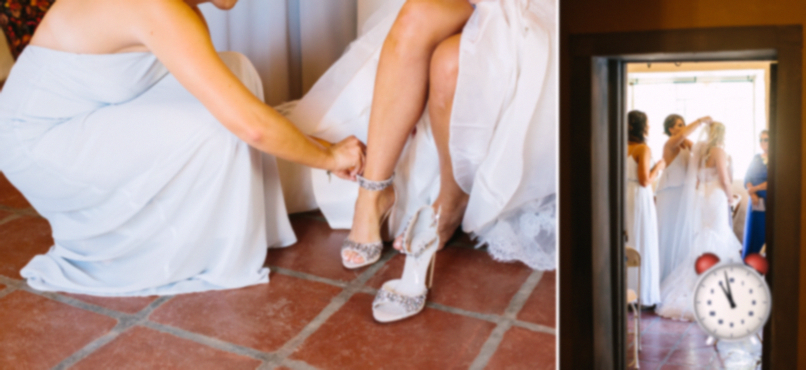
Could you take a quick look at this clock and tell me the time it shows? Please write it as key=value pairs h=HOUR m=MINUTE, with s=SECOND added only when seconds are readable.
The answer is h=10 m=58
